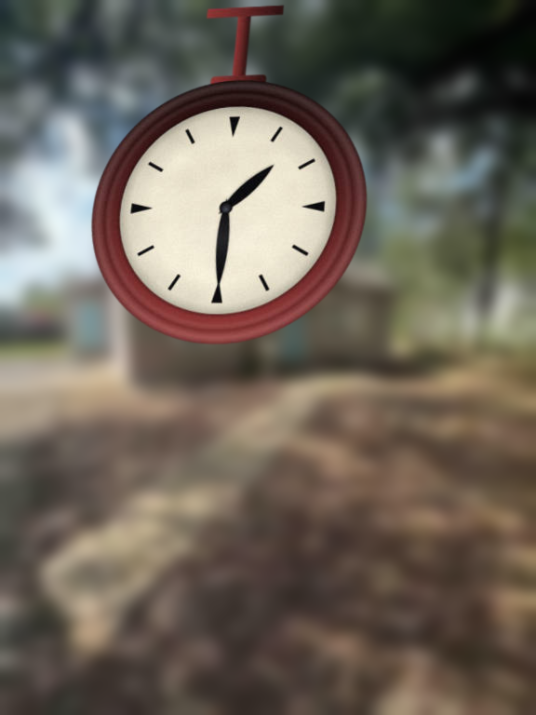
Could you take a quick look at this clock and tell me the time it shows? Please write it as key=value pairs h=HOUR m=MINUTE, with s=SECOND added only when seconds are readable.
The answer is h=1 m=30
